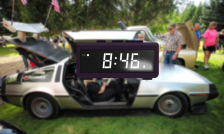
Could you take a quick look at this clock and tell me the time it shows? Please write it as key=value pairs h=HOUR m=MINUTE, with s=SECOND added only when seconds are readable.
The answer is h=8 m=46
